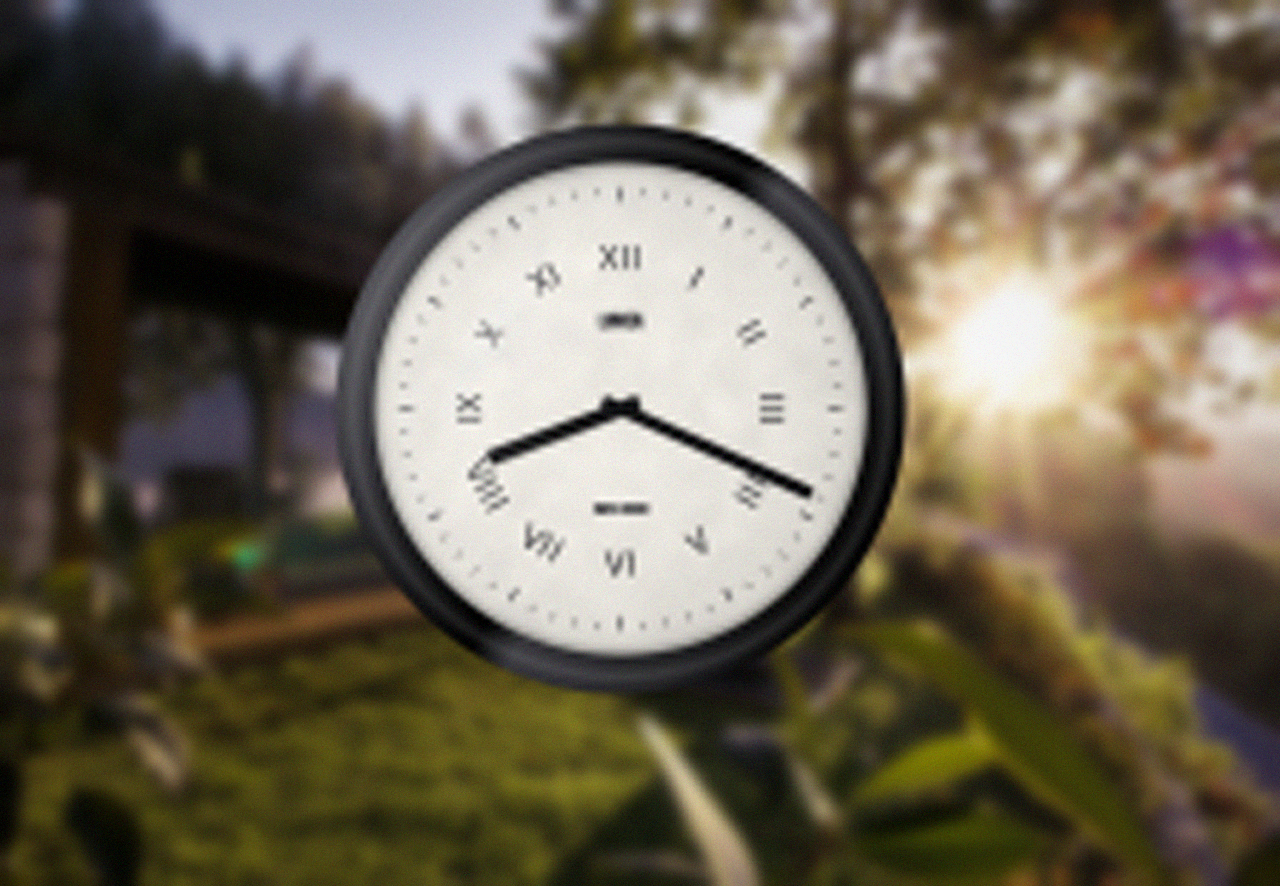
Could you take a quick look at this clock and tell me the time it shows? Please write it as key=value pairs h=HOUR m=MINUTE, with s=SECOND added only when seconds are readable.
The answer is h=8 m=19
